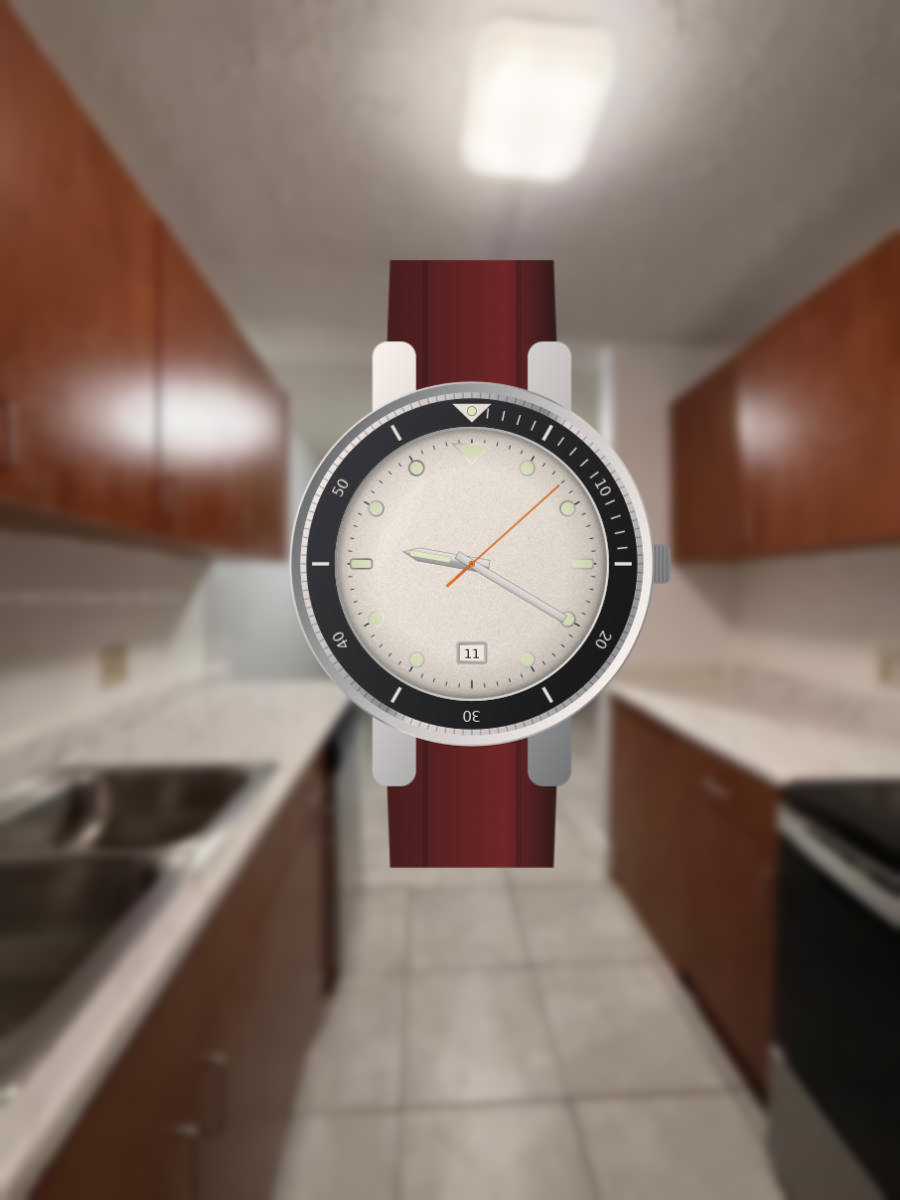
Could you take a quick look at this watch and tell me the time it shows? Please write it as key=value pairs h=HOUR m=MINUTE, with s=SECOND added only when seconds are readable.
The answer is h=9 m=20 s=8
